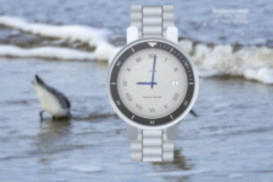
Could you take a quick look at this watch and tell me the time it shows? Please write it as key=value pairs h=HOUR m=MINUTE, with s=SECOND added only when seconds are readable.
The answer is h=9 m=1
